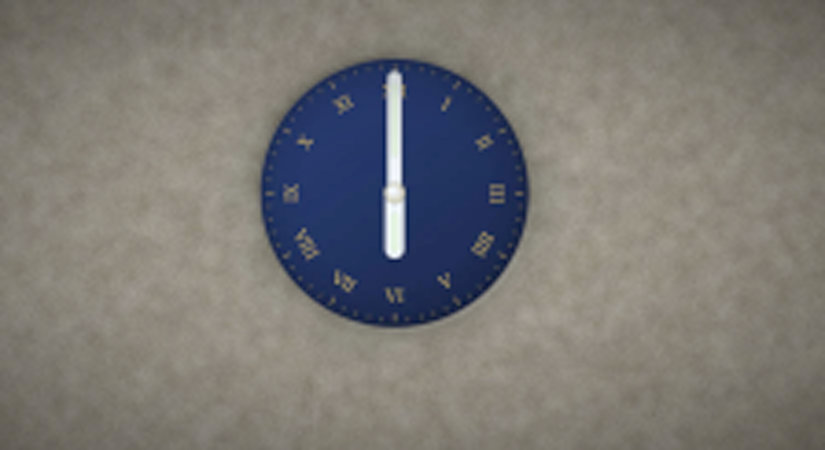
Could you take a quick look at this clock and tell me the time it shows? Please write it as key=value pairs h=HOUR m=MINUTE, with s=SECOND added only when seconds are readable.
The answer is h=6 m=0
